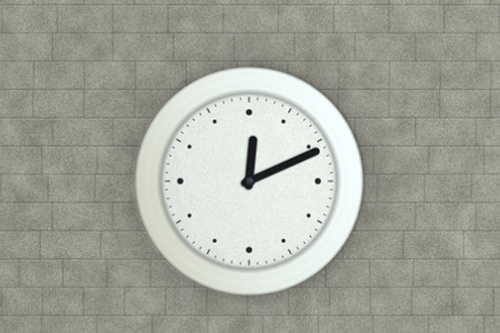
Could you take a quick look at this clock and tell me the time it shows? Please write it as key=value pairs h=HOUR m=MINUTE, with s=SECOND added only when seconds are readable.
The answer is h=12 m=11
